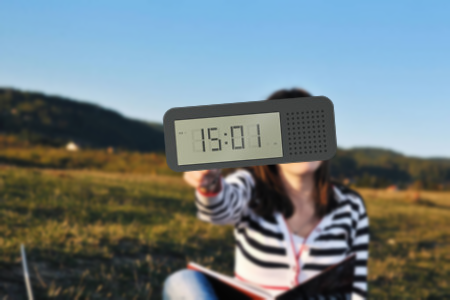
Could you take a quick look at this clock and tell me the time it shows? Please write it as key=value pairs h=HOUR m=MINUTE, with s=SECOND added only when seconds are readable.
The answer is h=15 m=1
